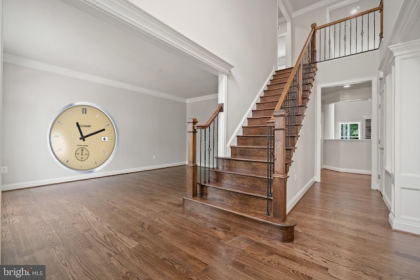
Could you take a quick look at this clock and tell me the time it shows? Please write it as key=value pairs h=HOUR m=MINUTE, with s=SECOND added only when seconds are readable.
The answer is h=11 m=11
